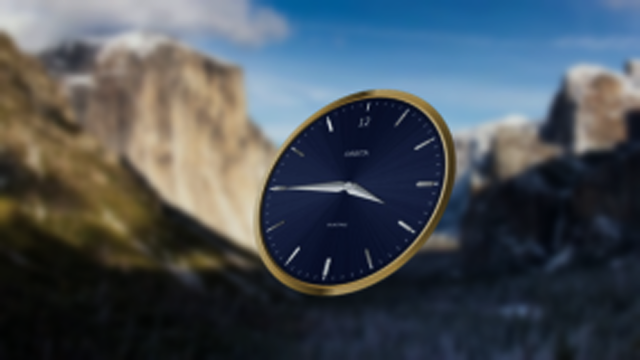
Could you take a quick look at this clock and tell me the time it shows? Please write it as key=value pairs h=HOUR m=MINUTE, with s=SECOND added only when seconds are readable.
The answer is h=3 m=45
